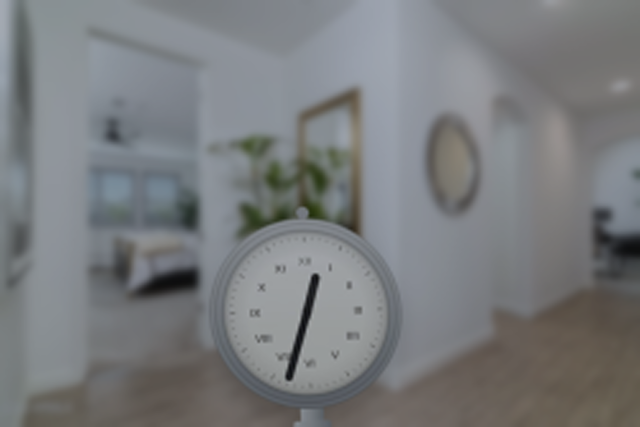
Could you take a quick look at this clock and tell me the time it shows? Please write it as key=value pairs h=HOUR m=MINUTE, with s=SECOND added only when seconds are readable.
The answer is h=12 m=33
